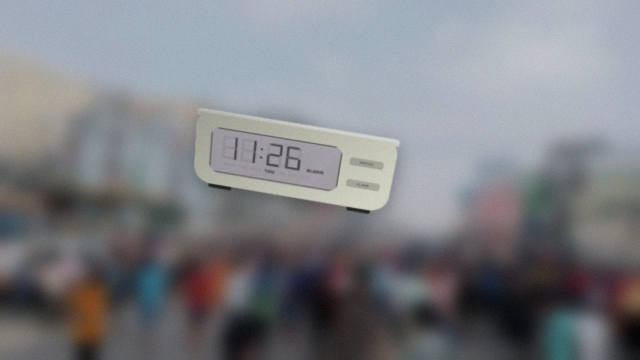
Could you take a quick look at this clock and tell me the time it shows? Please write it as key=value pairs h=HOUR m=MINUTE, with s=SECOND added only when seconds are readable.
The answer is h=11 m=26
